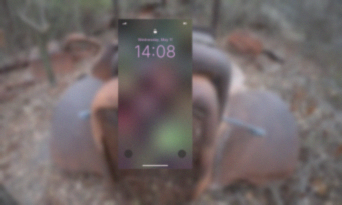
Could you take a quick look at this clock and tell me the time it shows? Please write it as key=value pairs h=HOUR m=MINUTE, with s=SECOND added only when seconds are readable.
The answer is h=14 m=8
